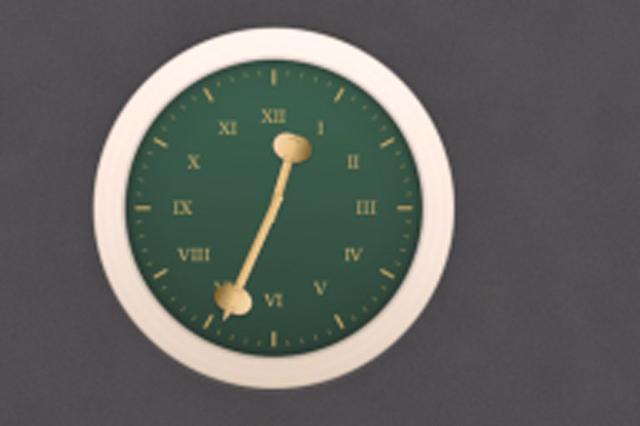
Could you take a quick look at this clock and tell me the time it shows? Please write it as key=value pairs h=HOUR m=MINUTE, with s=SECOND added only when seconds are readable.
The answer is h=12 m=34
